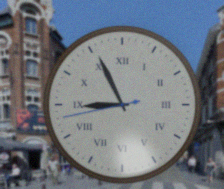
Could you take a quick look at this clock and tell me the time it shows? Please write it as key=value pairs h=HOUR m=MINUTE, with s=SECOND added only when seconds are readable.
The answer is h=8 m=55 s=43
